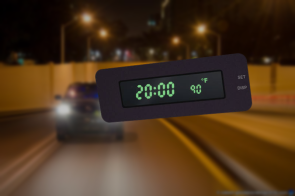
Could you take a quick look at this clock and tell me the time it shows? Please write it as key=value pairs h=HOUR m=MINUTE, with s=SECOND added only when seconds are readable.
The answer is h=20 m=0
